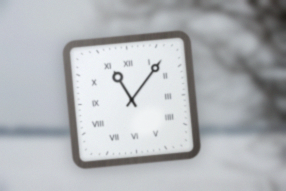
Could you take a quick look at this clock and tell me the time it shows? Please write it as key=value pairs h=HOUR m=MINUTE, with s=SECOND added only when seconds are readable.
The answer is h=11 m=7
